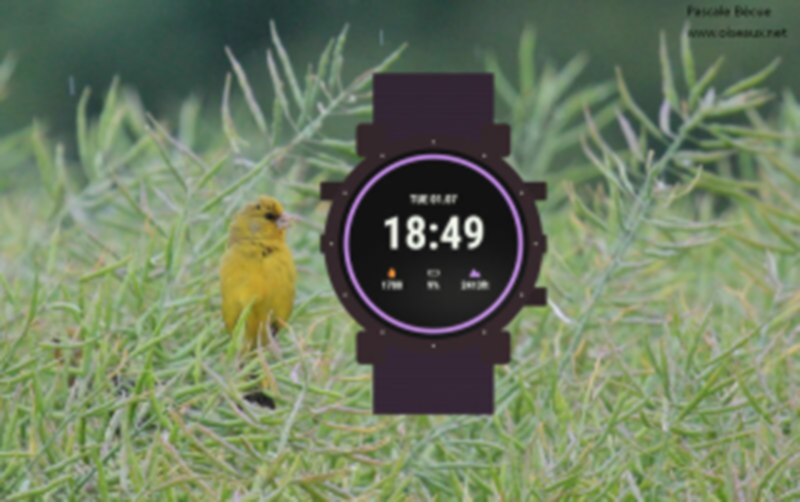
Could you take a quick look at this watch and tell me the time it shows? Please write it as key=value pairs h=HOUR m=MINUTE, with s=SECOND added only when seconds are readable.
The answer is h=18 m=49
